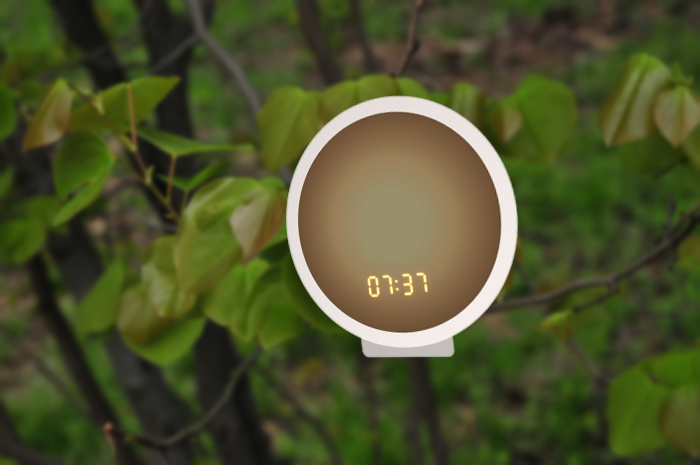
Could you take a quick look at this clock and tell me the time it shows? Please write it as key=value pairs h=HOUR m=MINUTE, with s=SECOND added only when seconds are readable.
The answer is h=7 m=37
